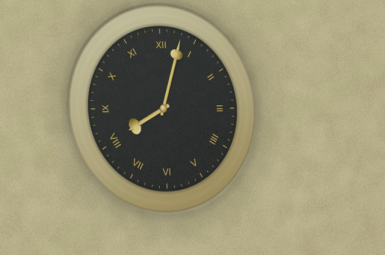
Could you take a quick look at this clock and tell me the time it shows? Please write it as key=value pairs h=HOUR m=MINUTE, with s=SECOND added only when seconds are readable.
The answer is h=8 m=3
